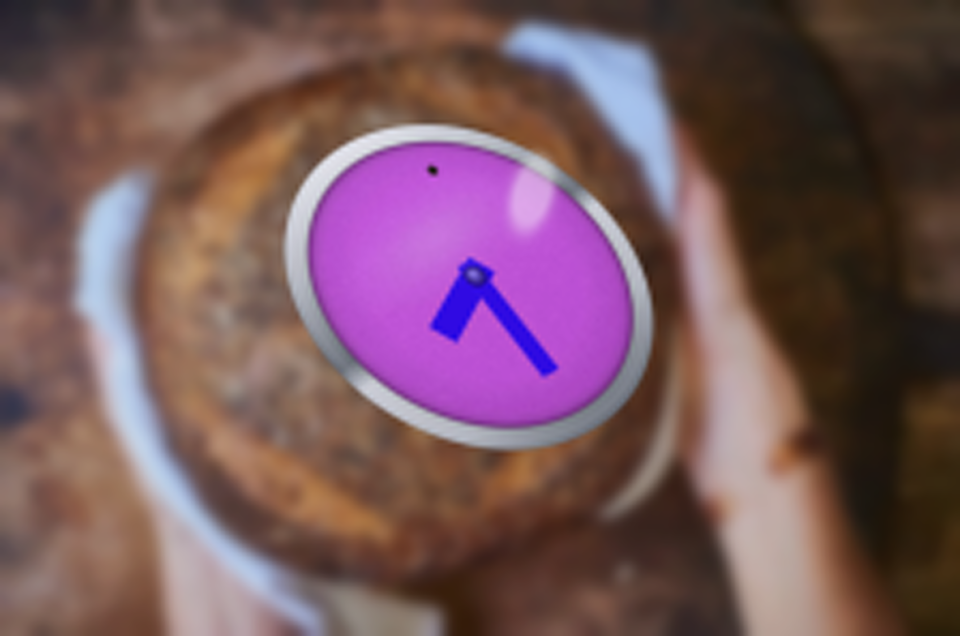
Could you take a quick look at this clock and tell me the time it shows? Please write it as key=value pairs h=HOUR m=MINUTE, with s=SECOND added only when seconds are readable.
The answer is h=7 m=27
